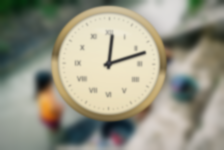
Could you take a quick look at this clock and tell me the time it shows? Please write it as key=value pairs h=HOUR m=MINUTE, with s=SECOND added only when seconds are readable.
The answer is h=12 m=12
